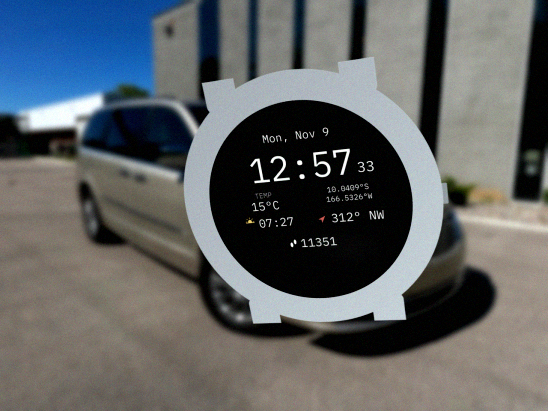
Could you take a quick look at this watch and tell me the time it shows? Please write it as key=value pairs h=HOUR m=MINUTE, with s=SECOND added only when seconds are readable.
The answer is h=12 m=57 s=33
